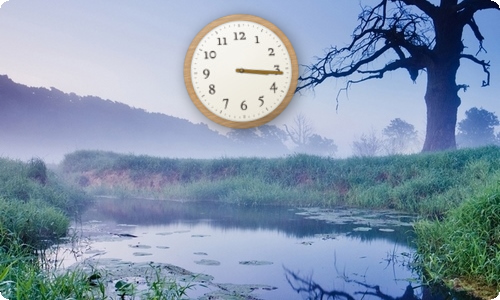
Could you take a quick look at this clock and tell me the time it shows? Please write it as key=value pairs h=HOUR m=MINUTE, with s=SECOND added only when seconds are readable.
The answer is h=3 m=16
